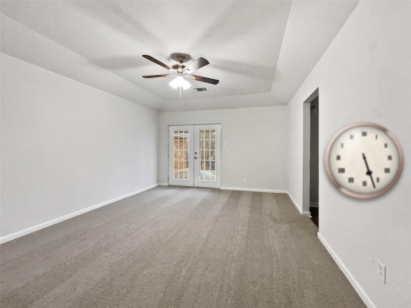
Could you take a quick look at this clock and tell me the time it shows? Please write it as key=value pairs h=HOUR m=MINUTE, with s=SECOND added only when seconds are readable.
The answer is h=5 m=27
